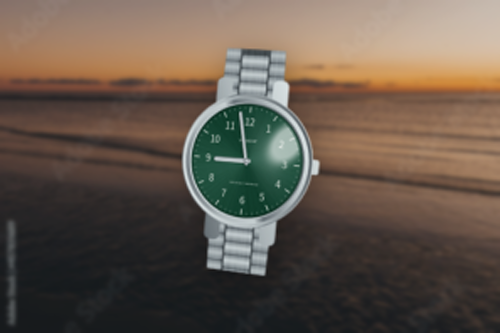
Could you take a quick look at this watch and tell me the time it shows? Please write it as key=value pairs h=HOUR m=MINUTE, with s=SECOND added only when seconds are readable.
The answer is h=8 m=58
